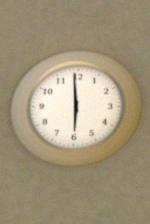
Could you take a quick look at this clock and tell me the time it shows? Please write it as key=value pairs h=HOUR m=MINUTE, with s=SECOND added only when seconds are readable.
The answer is h=5 m=59
